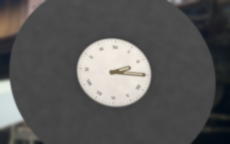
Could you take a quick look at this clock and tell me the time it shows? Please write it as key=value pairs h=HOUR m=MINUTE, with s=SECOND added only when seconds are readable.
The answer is h=2 m=15
